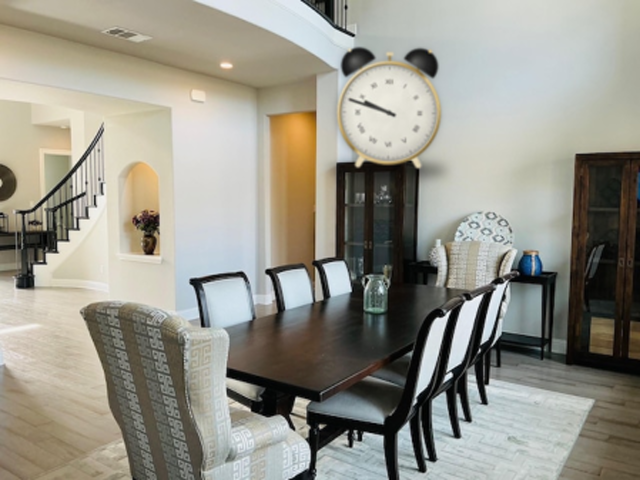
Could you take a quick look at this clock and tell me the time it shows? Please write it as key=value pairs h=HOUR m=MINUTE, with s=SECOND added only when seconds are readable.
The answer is h=9 m=48
